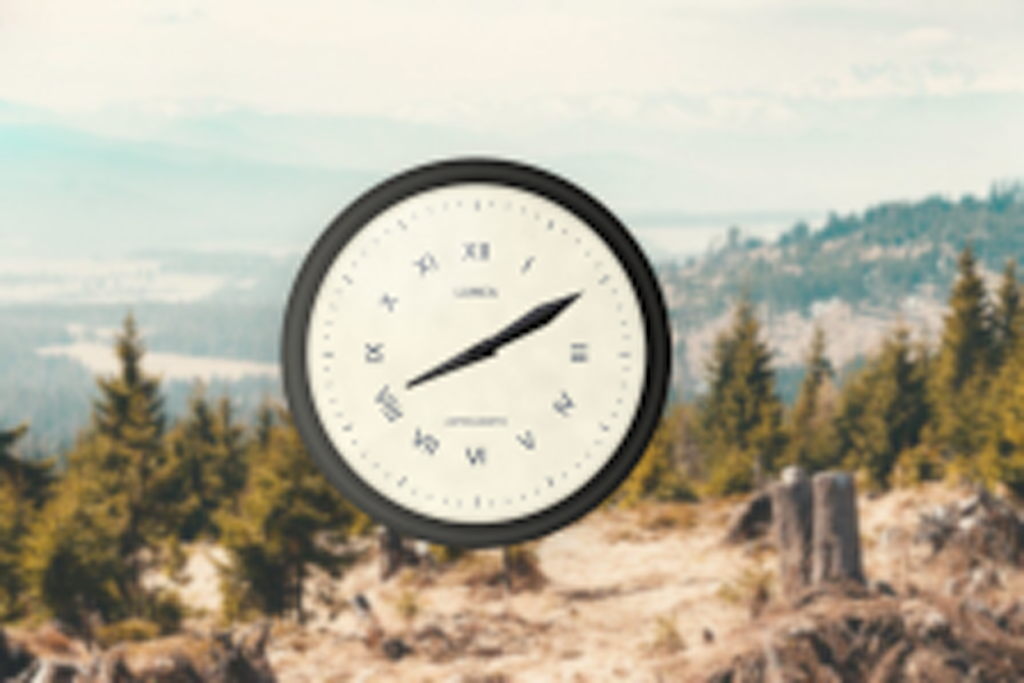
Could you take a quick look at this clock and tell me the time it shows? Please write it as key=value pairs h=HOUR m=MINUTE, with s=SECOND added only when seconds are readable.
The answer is h=8 m=10
